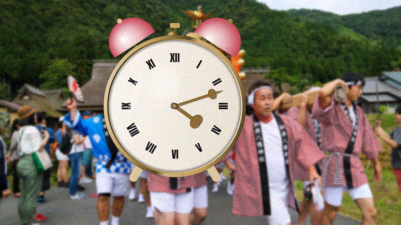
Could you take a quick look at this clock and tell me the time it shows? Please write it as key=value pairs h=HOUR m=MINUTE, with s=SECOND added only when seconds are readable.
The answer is h=4 m=12
